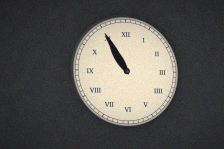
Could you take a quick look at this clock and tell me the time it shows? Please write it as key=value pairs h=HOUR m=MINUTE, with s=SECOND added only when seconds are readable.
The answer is h=10 m=55
